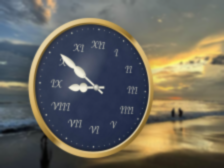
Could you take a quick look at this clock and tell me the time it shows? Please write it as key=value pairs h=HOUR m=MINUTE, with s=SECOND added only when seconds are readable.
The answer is h=8 m=51
